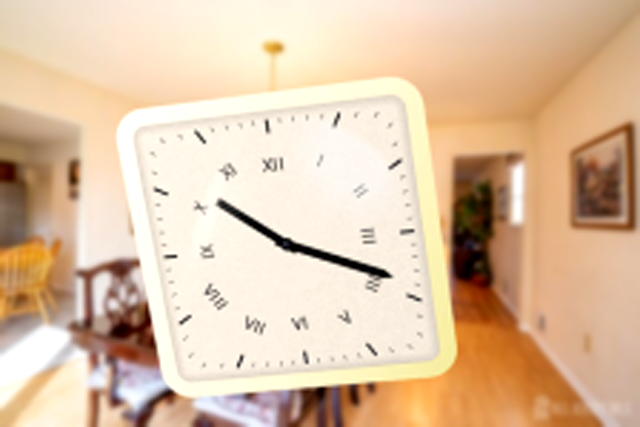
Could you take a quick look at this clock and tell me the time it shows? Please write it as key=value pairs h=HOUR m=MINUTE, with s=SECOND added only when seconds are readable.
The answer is h=10 m=19
